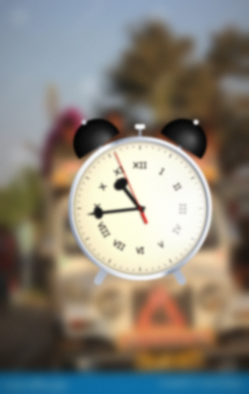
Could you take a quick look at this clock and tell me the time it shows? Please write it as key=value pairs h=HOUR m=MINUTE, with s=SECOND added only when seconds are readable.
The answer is h=10 m=43 s=56
